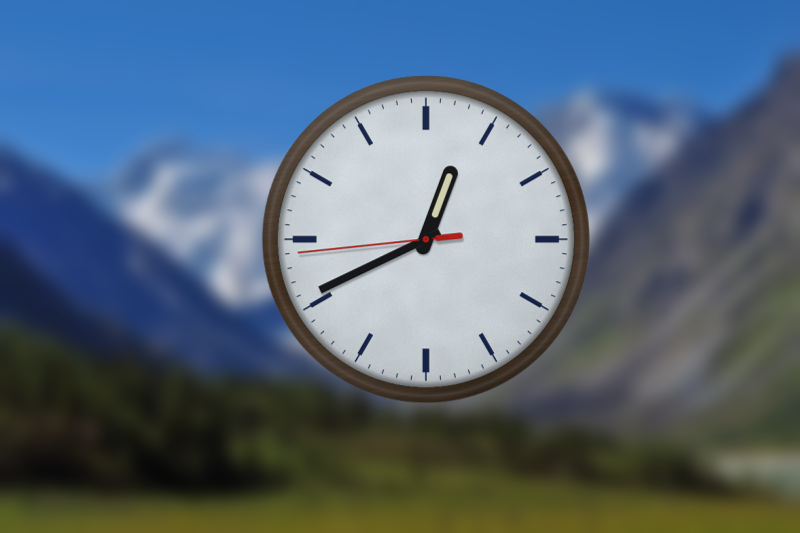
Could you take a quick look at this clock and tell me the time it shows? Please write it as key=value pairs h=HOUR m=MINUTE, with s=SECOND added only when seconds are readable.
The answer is h=12 m=40 s=44
